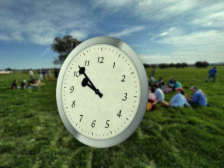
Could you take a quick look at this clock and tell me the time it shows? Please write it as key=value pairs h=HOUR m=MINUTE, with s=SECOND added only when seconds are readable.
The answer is h=9 m=52
